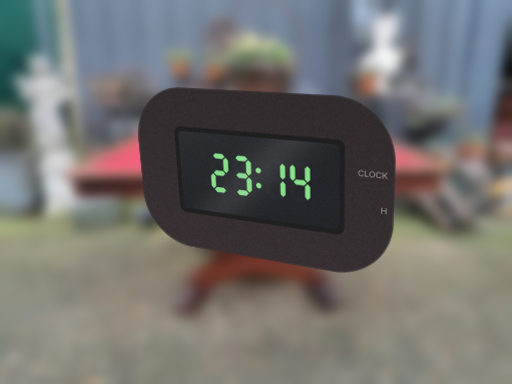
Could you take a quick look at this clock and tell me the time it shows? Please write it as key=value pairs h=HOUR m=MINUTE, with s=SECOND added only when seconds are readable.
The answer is h=23 m=14
